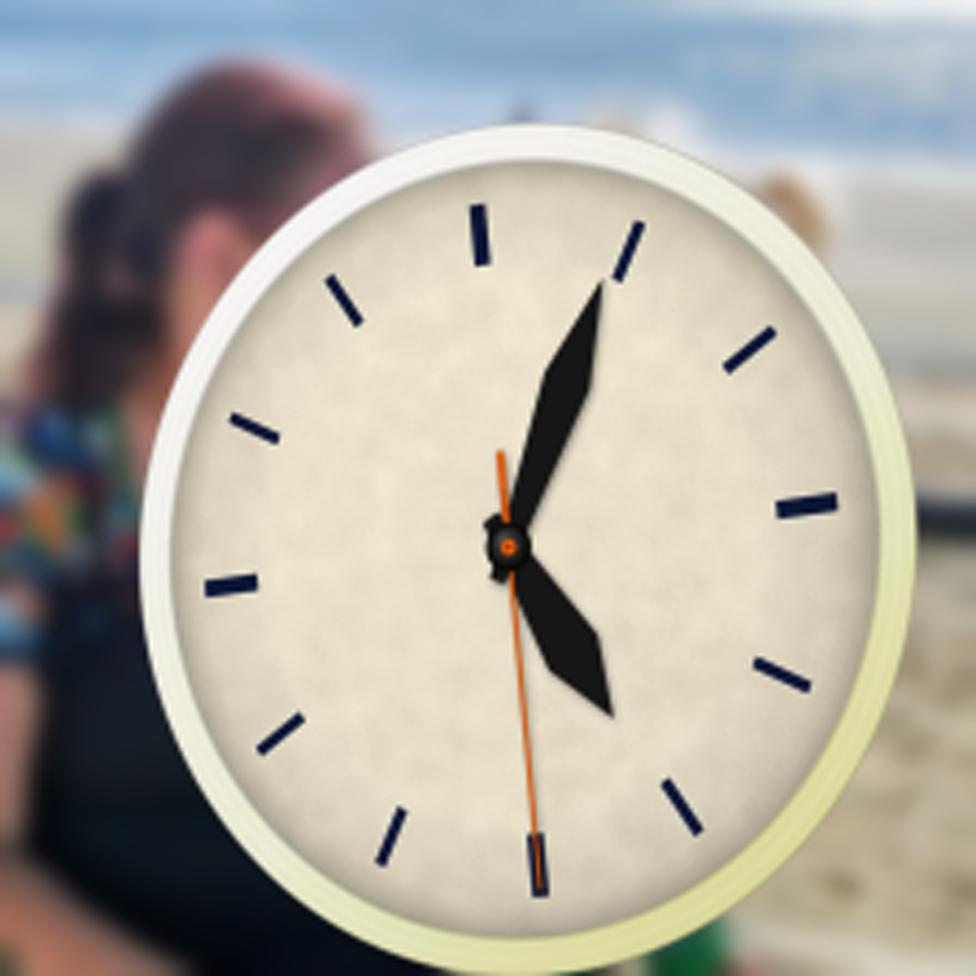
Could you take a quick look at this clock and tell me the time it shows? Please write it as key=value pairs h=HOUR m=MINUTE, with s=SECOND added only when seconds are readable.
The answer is h=5 m=4 s=30
